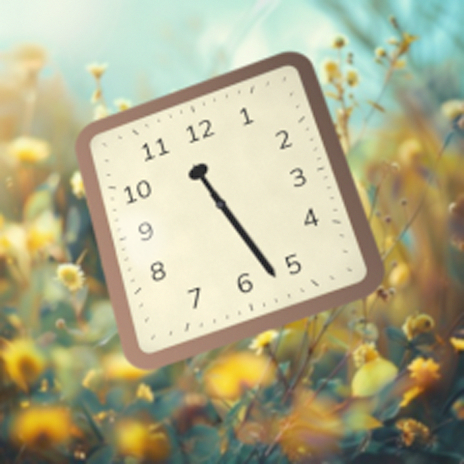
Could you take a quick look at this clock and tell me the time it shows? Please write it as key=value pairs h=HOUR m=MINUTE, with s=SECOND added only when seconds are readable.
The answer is h=11 m=27
